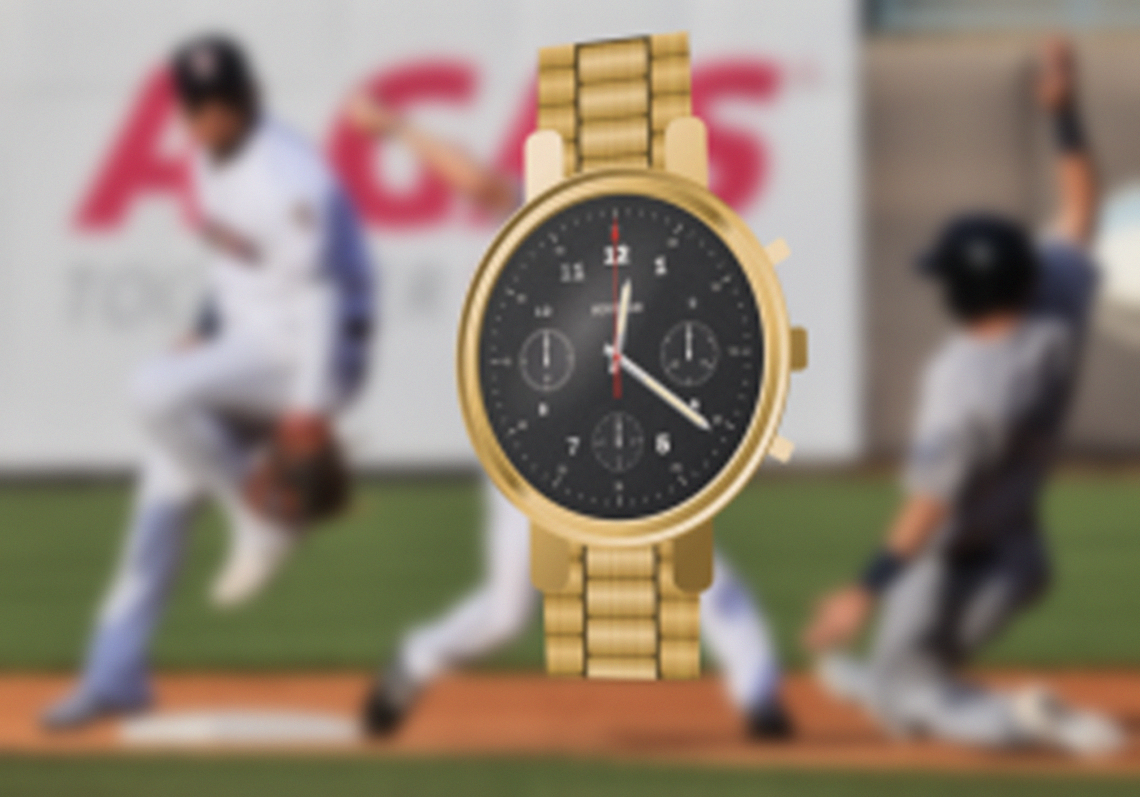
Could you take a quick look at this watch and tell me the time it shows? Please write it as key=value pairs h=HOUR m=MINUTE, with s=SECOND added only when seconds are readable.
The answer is h=12 m=21
